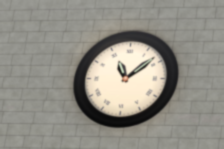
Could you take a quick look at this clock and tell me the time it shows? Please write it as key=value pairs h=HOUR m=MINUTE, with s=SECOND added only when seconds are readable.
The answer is h=11 m=8
